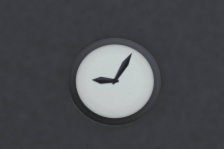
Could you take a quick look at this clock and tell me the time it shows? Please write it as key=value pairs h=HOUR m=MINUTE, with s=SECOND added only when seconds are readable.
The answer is h=9 m=5
